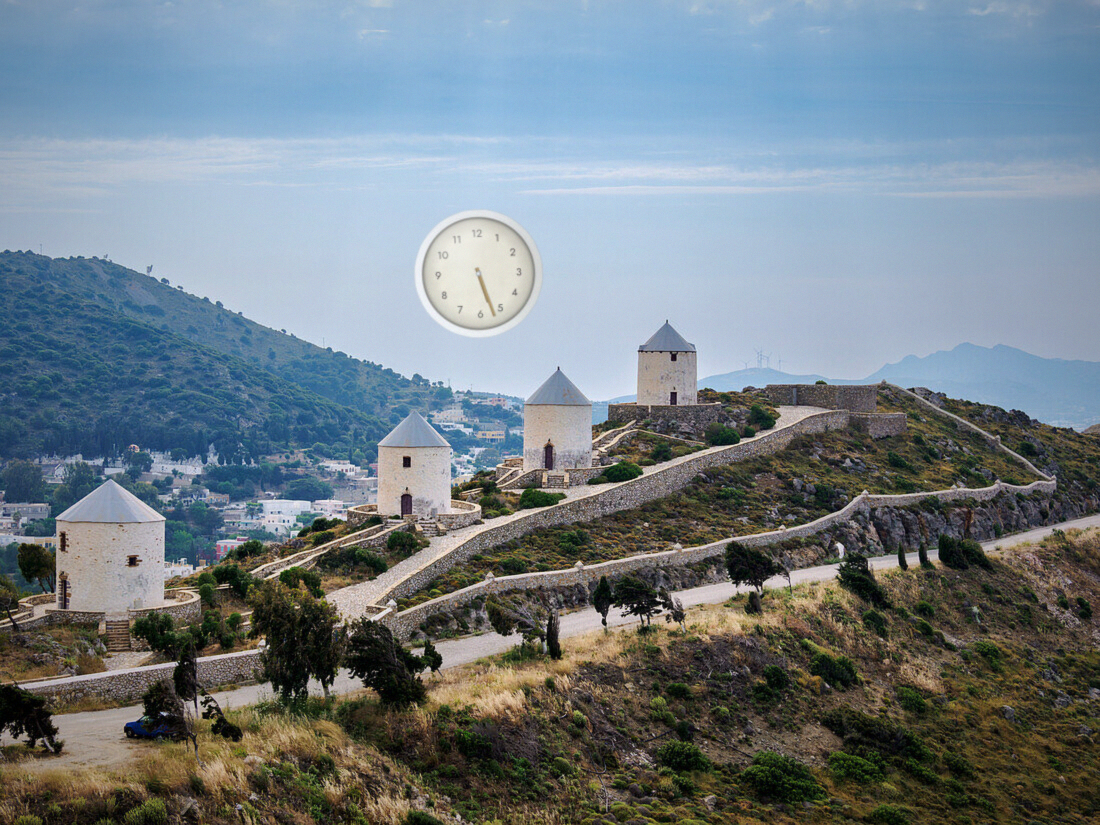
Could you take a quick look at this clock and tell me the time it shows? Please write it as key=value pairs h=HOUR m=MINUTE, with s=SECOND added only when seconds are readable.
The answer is h=5 m=27
